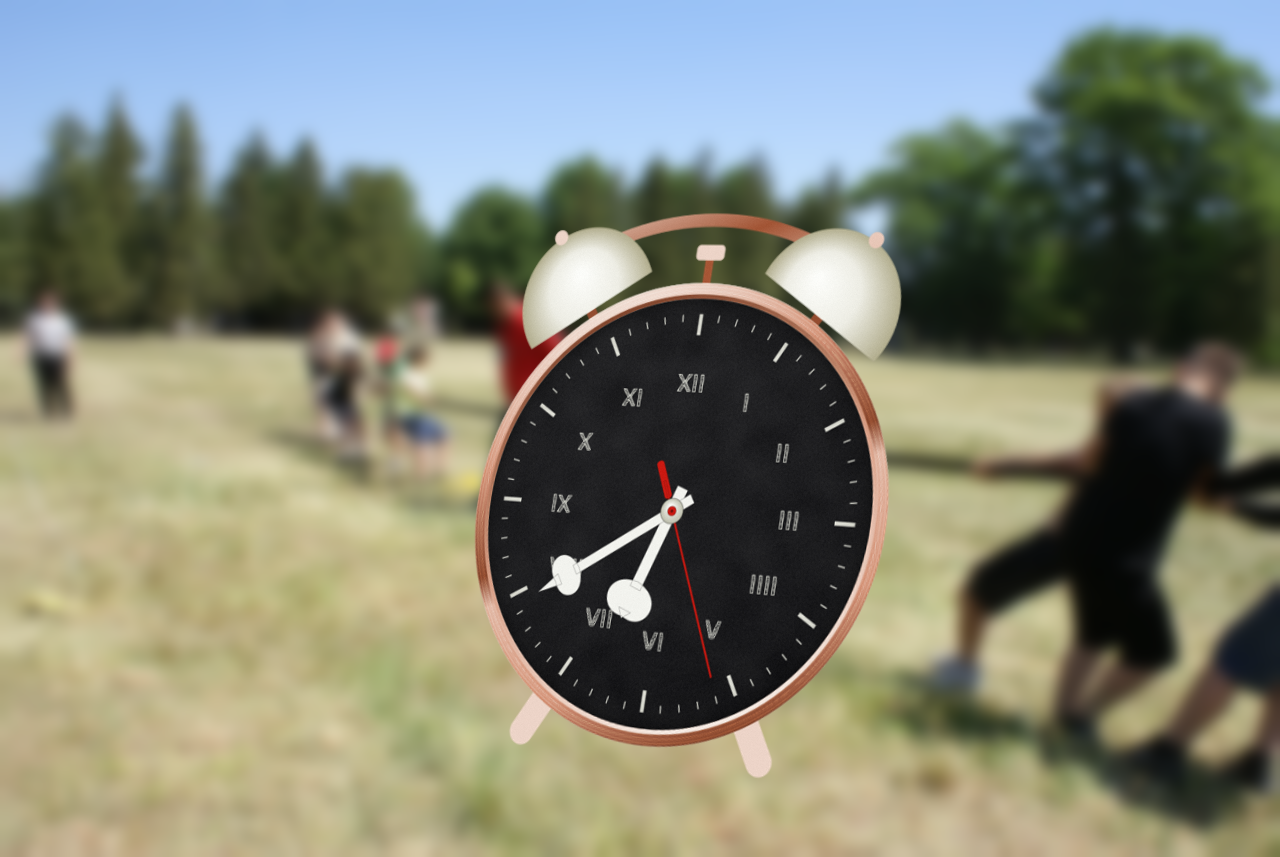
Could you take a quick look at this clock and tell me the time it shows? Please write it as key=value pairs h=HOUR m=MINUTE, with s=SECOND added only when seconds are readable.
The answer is h=6 m=39 s=26
